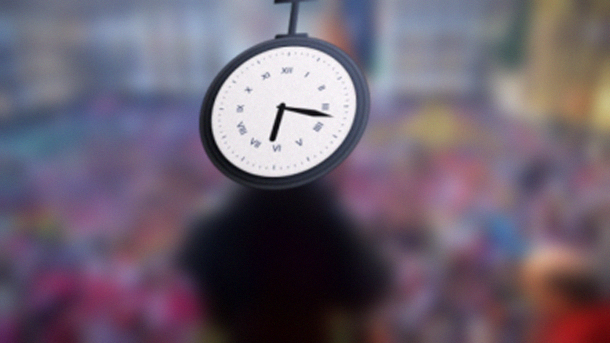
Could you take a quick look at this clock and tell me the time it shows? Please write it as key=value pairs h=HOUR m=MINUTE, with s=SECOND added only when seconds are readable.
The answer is h=6 m=17
